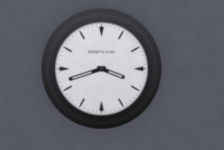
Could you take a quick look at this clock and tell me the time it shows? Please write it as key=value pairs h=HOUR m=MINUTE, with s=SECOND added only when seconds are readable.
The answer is h=3 m=42
